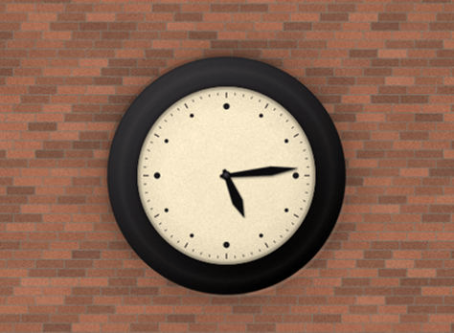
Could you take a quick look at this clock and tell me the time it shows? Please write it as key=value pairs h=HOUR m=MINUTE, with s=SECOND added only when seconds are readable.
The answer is h=5 m=14
